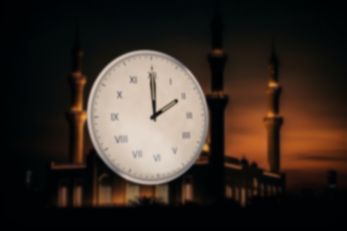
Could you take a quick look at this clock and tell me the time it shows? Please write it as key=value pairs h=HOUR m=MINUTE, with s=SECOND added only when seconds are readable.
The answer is h=2 m=0
